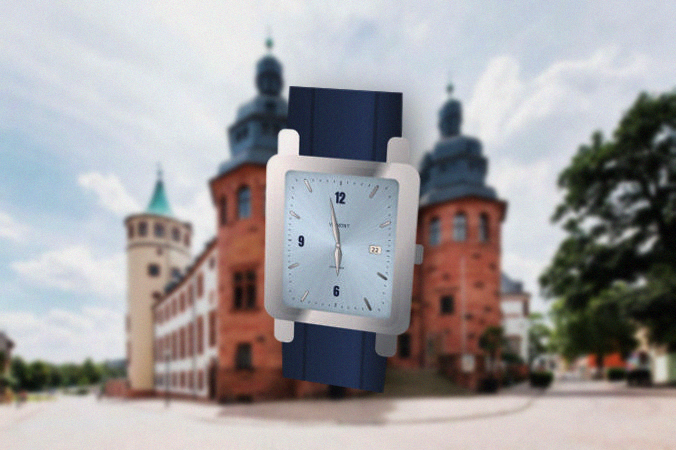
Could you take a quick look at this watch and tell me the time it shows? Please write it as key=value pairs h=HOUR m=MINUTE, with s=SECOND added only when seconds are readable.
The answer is h=5 m=58
